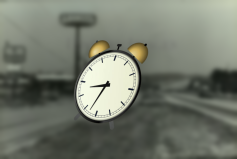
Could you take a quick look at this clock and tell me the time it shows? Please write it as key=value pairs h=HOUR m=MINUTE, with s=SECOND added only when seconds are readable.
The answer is h=8 m=33
